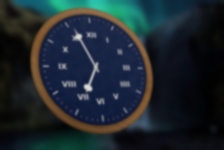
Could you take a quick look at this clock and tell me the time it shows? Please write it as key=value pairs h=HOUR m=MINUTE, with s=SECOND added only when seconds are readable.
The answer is h=6 m=56
